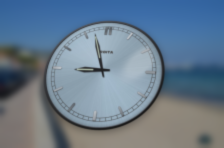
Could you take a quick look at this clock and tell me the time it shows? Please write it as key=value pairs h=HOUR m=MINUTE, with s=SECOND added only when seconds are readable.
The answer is h=8 m=57
